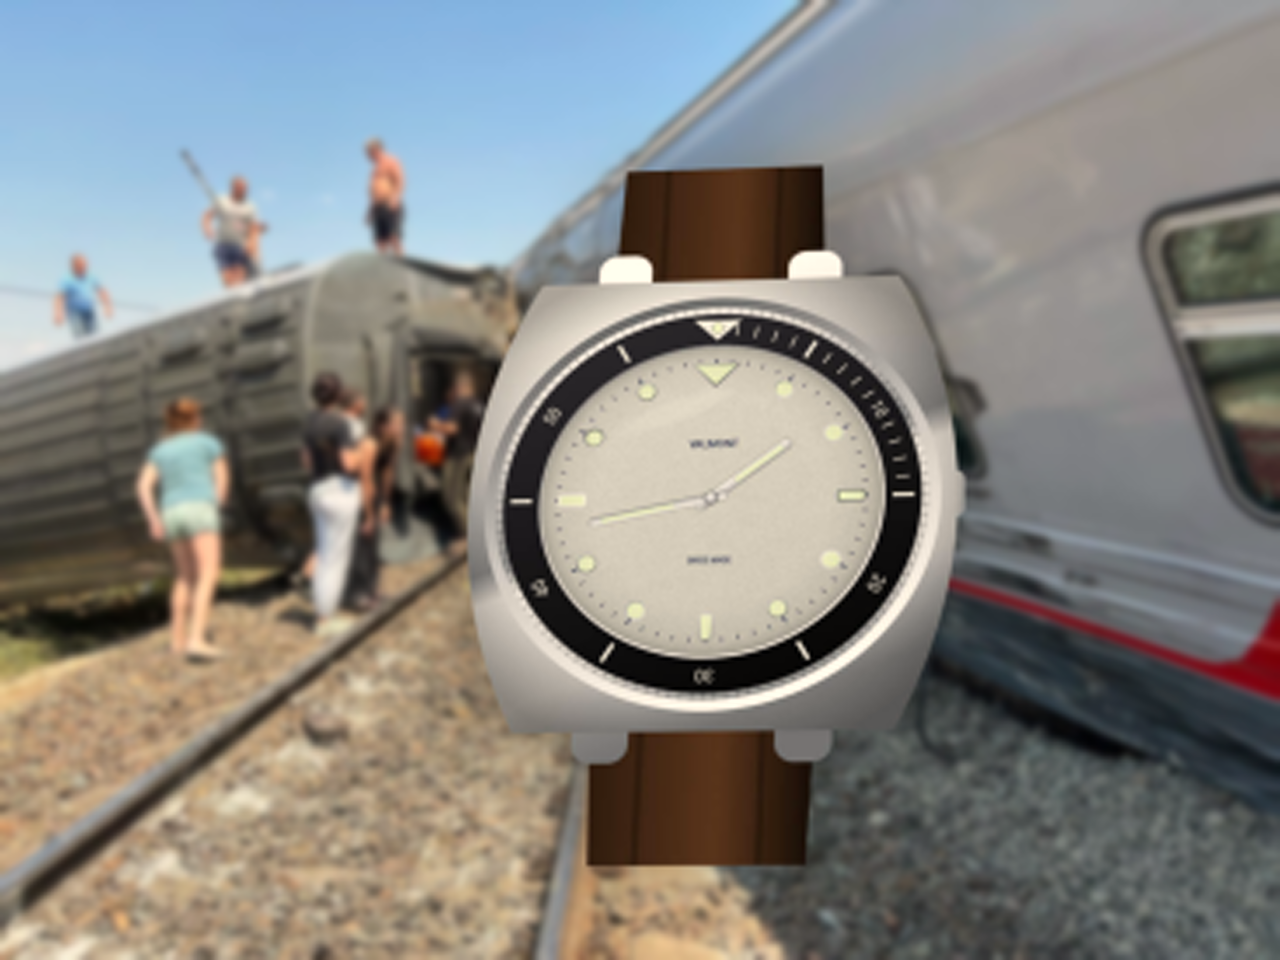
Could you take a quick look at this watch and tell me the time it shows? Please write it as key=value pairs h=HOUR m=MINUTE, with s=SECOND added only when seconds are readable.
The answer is h=1 m=43
